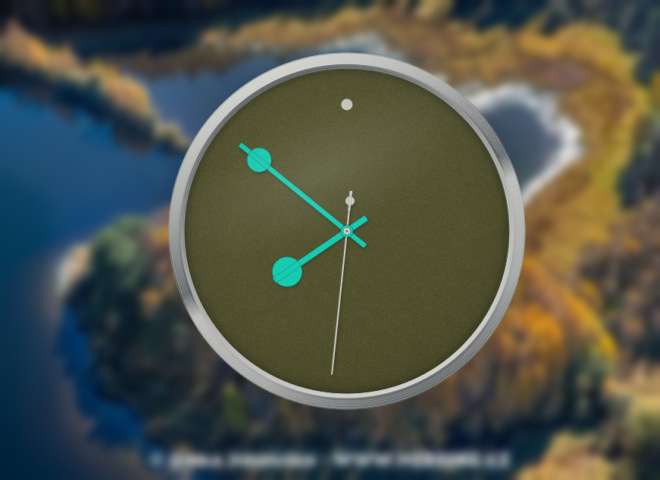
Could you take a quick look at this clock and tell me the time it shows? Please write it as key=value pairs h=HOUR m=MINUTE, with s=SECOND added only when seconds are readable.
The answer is h=7 m=51 s=31
